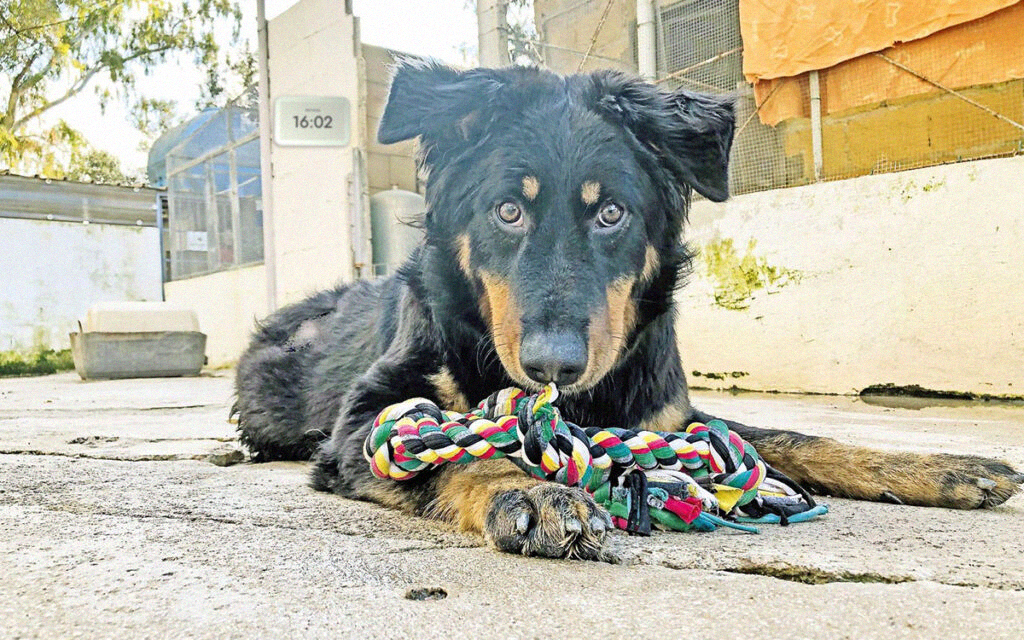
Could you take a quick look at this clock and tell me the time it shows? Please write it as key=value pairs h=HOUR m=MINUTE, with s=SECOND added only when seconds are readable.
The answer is h=16 m=2
